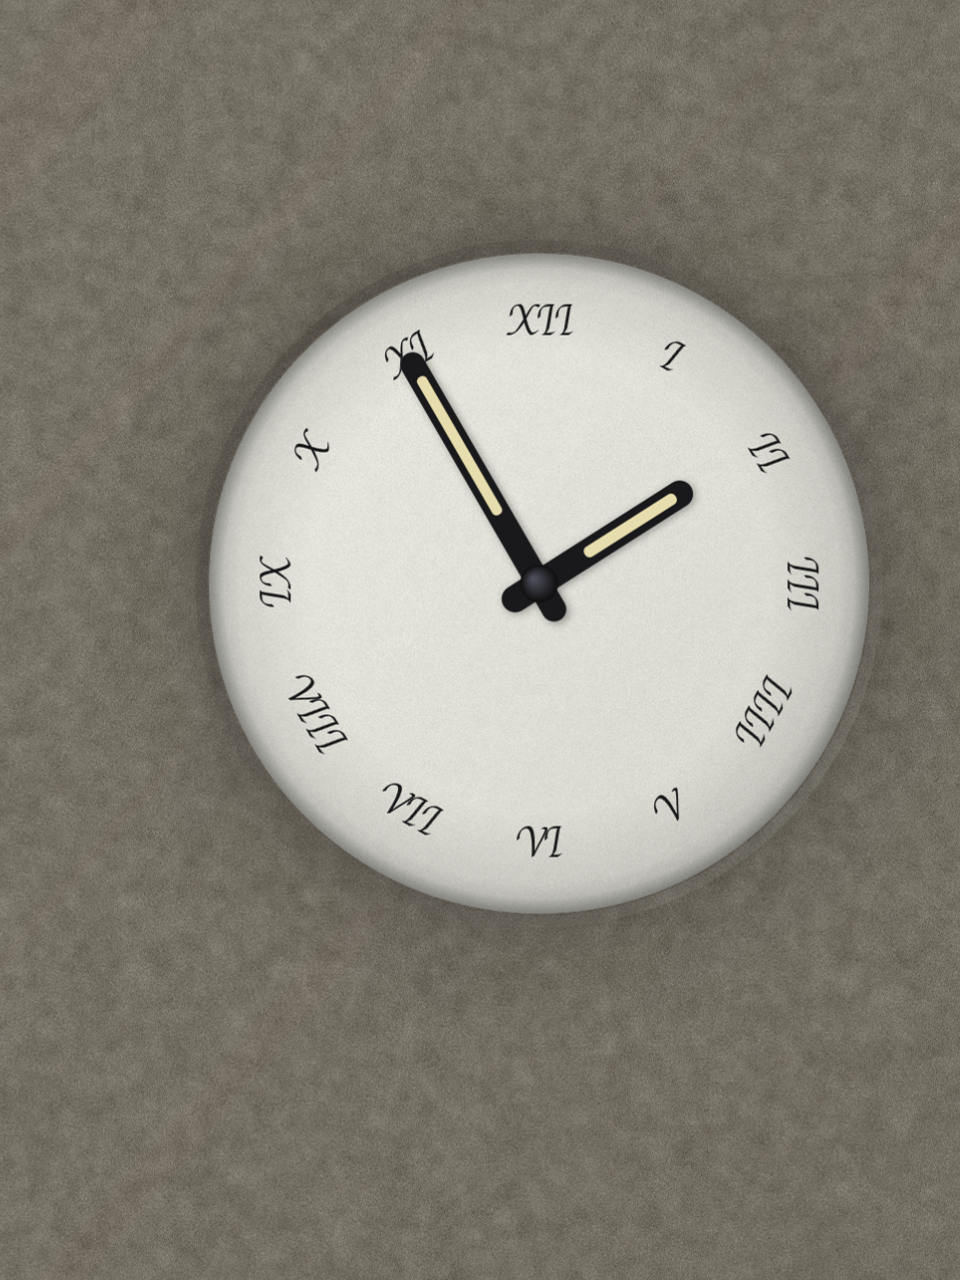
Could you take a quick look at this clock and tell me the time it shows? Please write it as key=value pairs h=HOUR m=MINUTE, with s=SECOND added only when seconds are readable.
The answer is h=1 m=55
